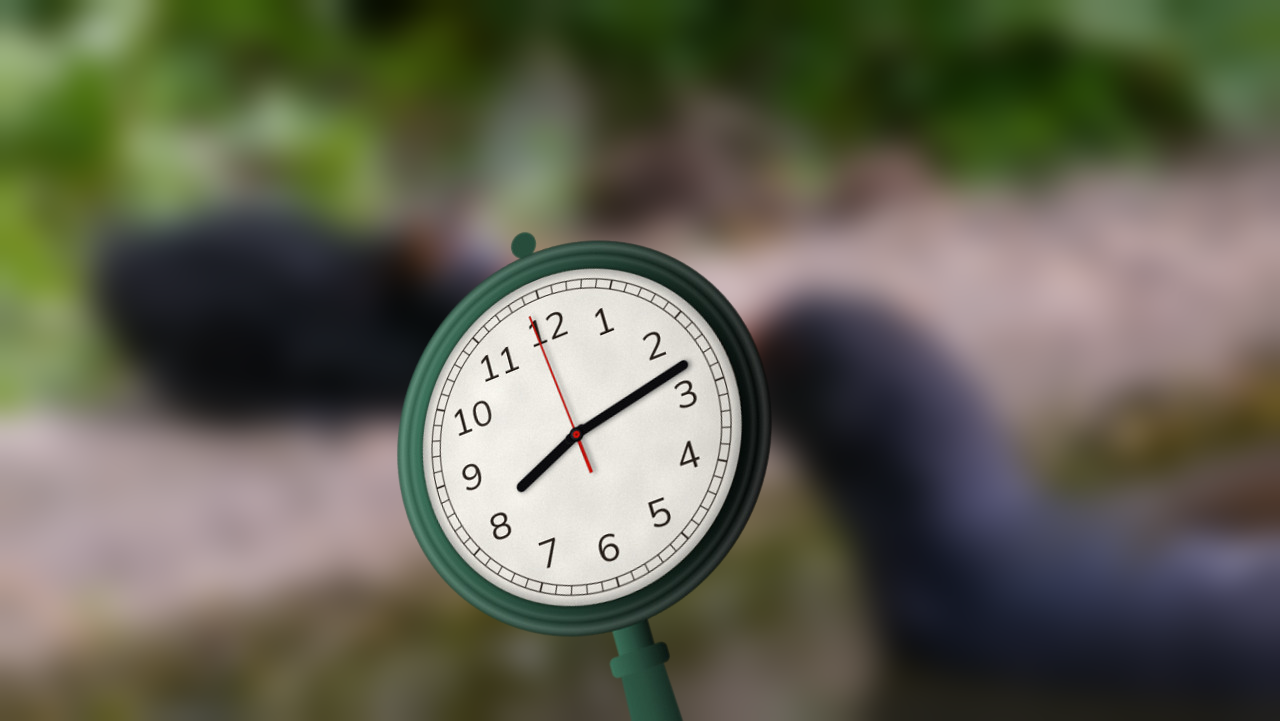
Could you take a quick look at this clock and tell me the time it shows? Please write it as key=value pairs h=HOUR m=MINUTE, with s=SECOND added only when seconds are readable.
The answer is h=8 m=12 s=59
